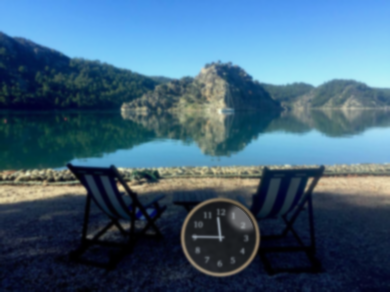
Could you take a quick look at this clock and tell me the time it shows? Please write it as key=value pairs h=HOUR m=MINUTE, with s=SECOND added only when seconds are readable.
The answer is h=11 m=45
